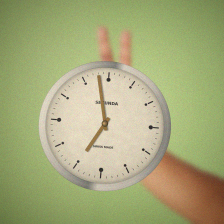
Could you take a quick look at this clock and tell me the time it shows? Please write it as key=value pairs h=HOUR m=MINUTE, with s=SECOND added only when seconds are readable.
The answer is h=6 m=58
